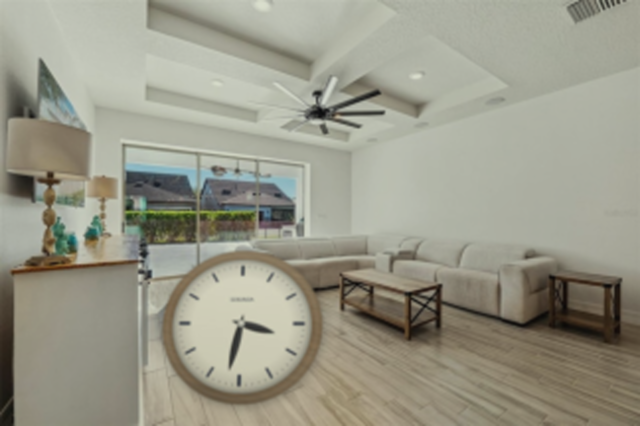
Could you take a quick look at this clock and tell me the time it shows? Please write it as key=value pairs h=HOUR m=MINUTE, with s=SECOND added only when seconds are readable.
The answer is h=3 m=32
